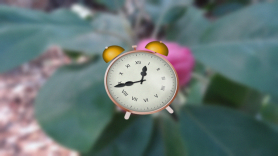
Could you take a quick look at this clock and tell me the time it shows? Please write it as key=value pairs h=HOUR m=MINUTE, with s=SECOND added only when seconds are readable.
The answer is h=12 m=44
